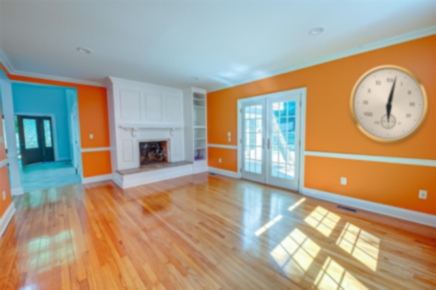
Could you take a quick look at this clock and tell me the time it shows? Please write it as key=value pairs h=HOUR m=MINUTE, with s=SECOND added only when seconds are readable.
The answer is h=6 m=2
